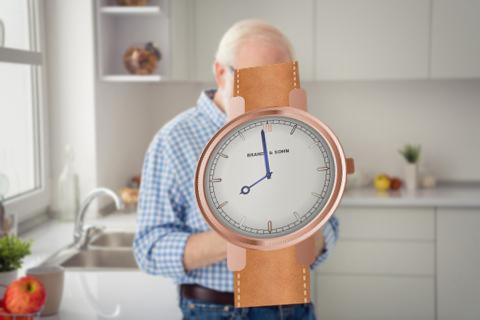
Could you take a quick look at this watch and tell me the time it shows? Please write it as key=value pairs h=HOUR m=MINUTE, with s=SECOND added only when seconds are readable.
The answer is h=7 m=59
